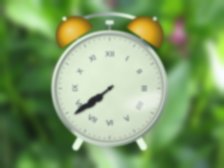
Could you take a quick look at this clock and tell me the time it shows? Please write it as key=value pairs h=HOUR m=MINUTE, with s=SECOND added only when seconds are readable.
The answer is h=7 m=39
